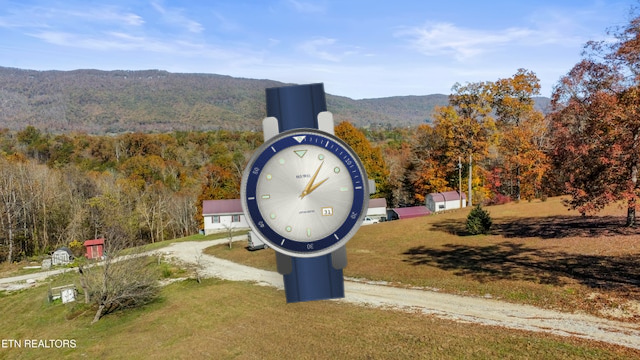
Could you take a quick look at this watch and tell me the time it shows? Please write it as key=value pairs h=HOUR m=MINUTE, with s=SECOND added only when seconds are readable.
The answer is h=2 m=6
